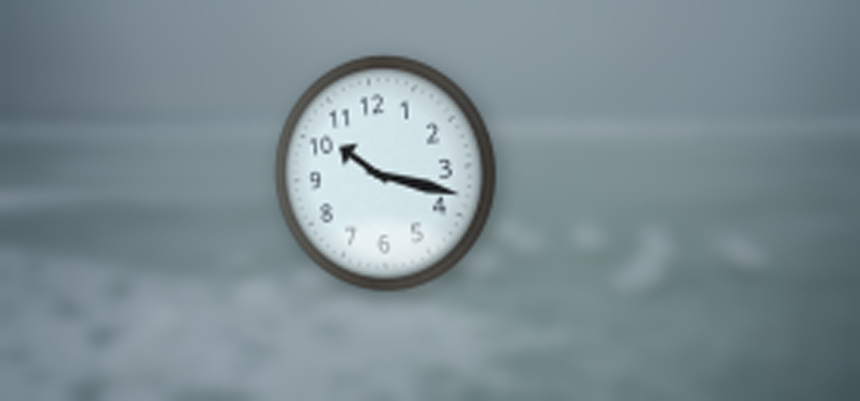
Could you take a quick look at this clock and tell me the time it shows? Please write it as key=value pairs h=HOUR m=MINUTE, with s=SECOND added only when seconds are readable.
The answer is h=10 m=18
